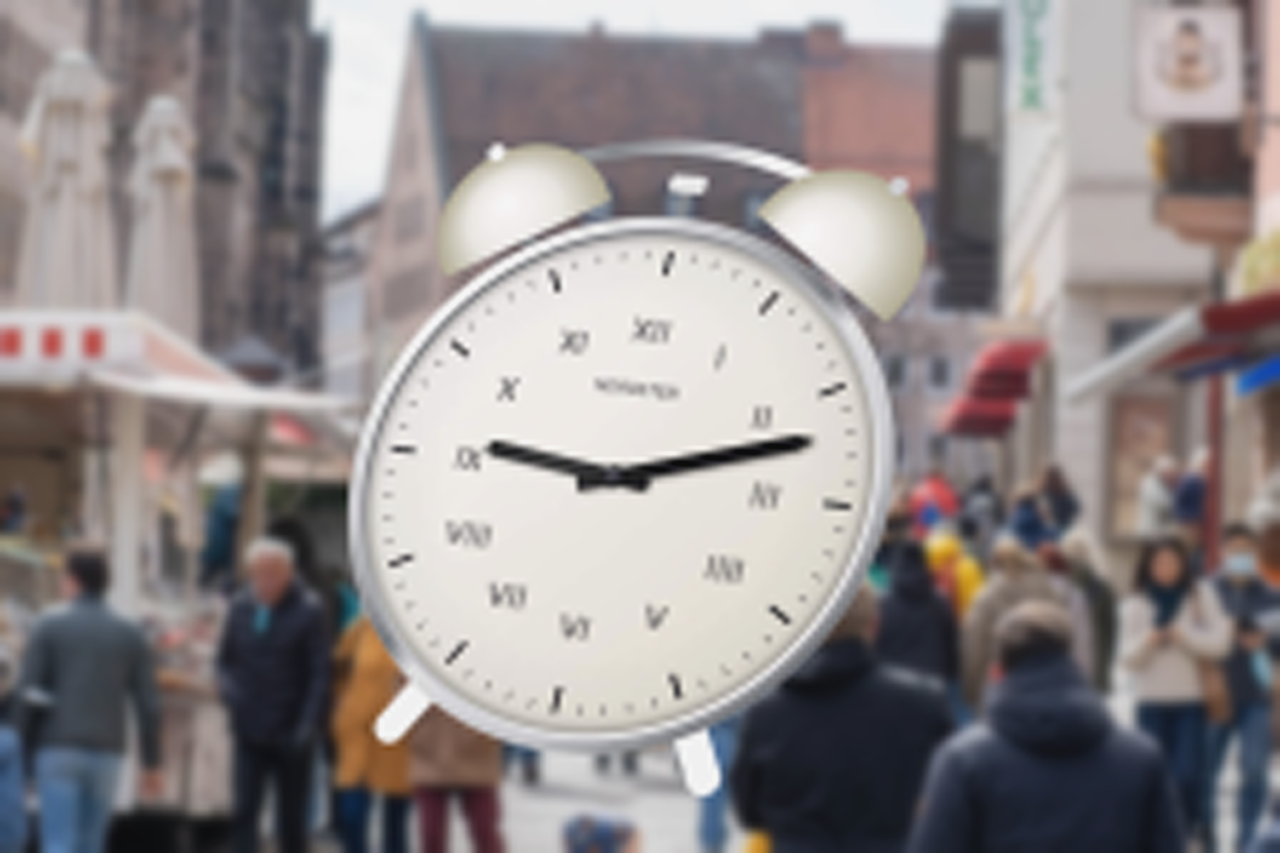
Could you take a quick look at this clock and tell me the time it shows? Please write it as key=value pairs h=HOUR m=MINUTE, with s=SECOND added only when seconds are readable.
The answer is h=9 m=12
